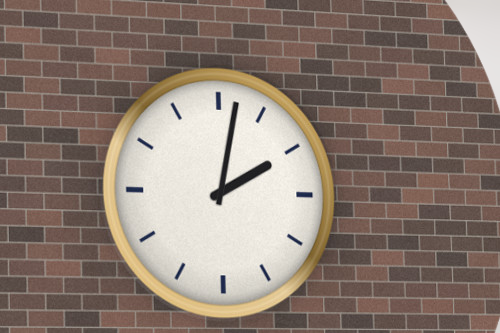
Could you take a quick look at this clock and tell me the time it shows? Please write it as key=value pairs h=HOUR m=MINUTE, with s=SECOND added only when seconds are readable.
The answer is h=2 m=2
